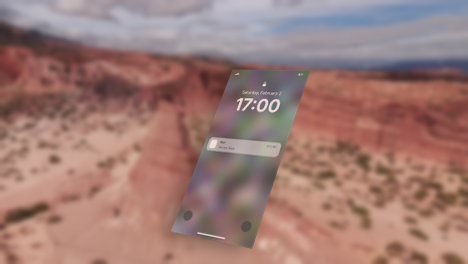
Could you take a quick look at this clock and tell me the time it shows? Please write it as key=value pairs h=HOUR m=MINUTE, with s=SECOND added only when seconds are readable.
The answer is h=17 m=0
